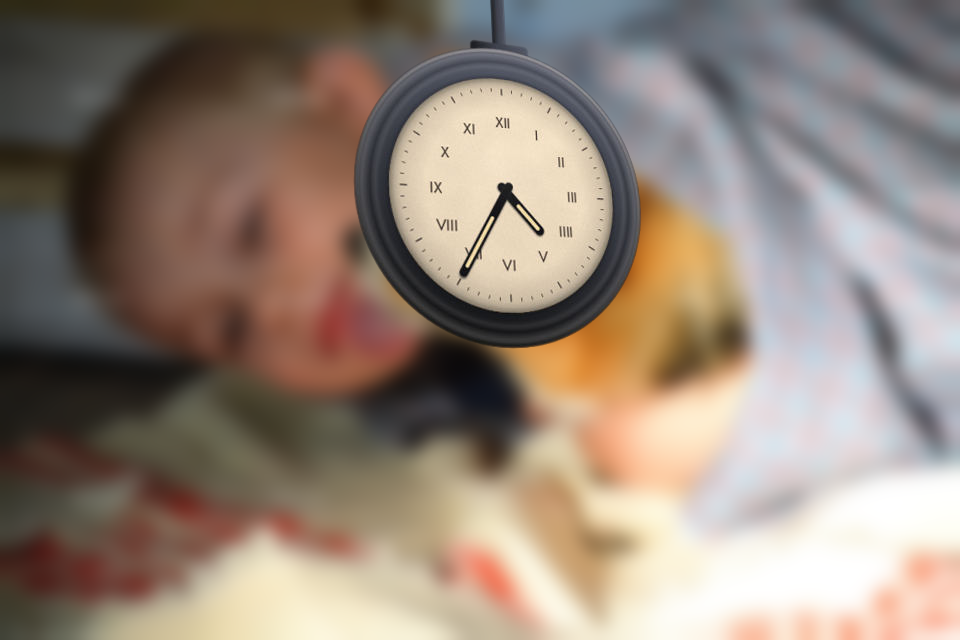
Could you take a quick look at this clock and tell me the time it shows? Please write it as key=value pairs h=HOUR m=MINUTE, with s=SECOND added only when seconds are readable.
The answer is h=4 m=35
